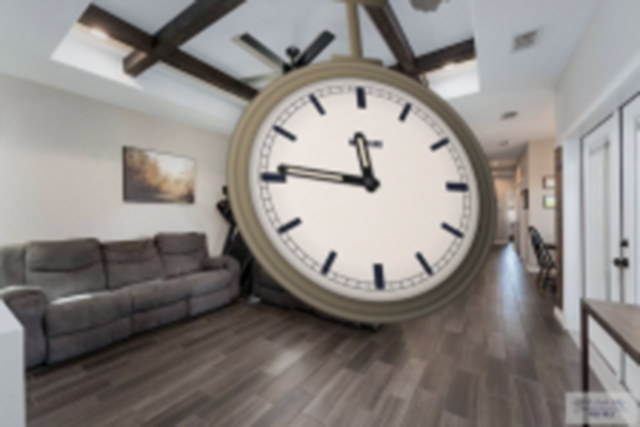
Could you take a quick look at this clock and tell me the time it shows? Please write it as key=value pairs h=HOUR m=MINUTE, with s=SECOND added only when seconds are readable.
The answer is h=11 m=46
